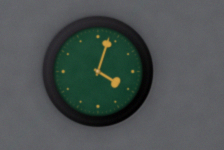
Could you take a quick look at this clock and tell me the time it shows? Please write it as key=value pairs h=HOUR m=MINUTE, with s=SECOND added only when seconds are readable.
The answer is h=4 m=3
